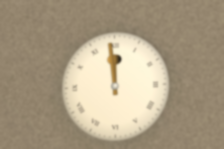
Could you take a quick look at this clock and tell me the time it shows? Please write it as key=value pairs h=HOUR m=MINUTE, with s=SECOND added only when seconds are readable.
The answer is h=11 m=59
